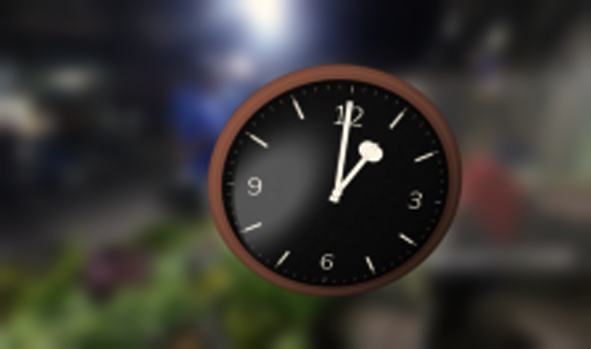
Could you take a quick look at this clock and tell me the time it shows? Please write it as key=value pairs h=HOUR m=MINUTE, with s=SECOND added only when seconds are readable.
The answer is h=1 m=0
